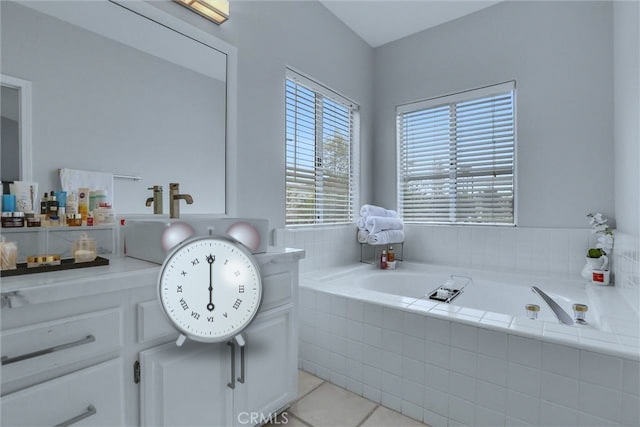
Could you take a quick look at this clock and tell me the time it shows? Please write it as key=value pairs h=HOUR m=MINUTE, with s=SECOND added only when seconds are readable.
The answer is h=6 m=0
